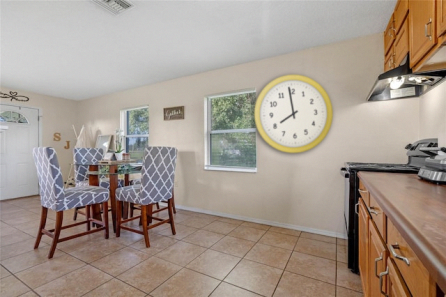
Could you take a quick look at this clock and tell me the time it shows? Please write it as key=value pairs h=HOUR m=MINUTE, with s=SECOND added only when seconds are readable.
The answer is h=7 m=59
